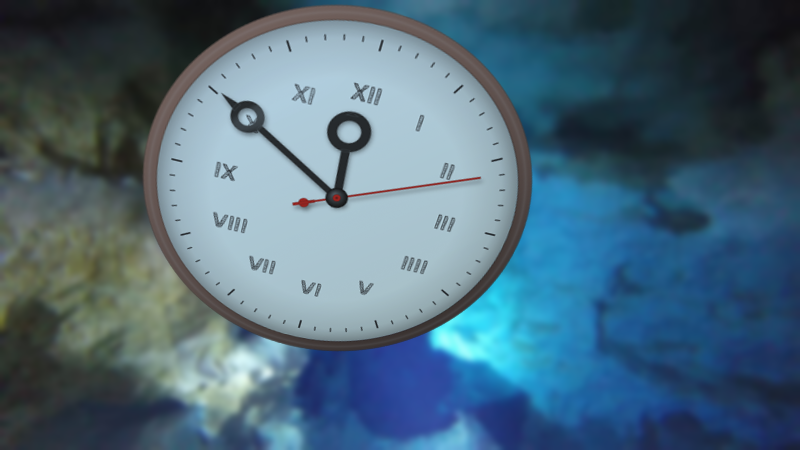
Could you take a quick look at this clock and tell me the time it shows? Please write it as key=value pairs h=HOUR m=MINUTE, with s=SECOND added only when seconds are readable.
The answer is h=11 m=50 s=11
